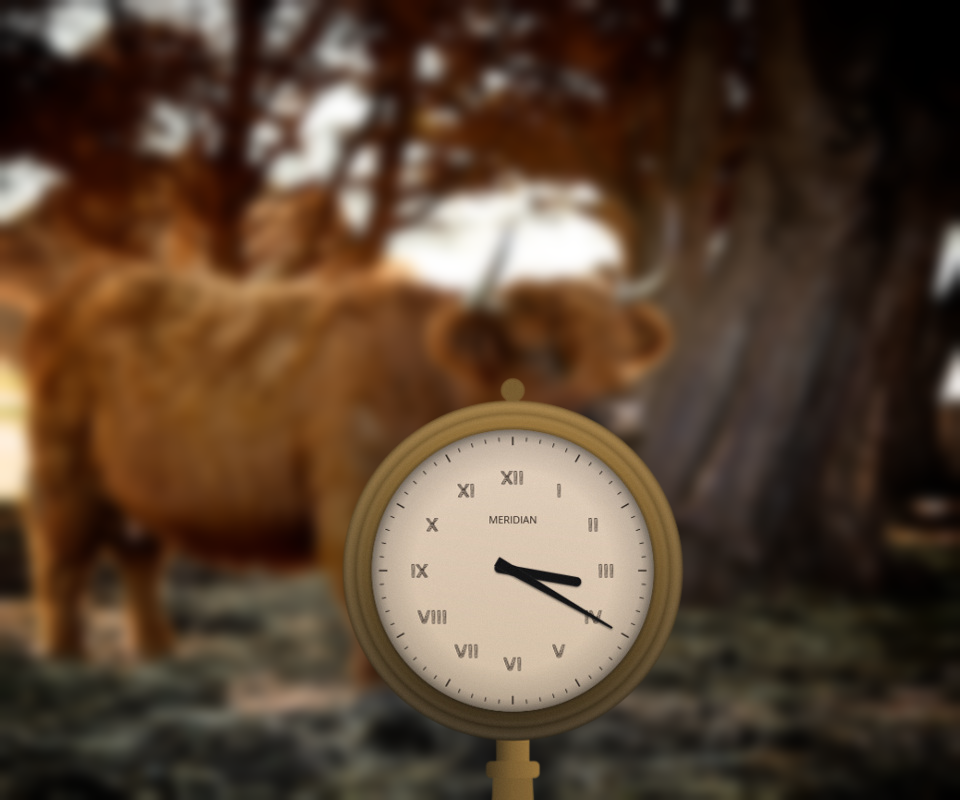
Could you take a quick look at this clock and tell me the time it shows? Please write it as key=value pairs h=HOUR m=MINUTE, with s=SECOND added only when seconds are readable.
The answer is h=3 m=20
